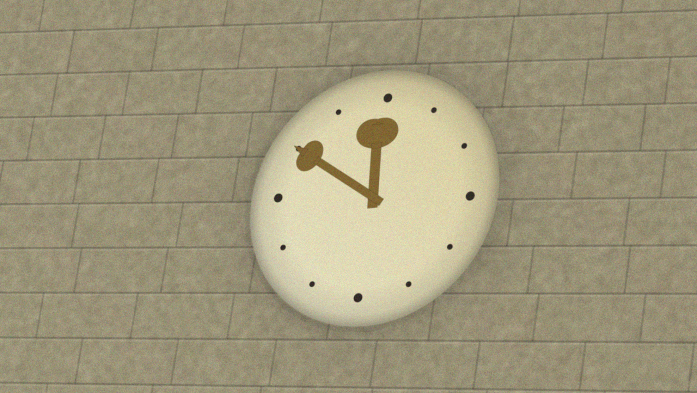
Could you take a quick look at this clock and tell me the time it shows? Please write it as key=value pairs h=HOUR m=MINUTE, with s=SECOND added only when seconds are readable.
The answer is h=11 m=50
